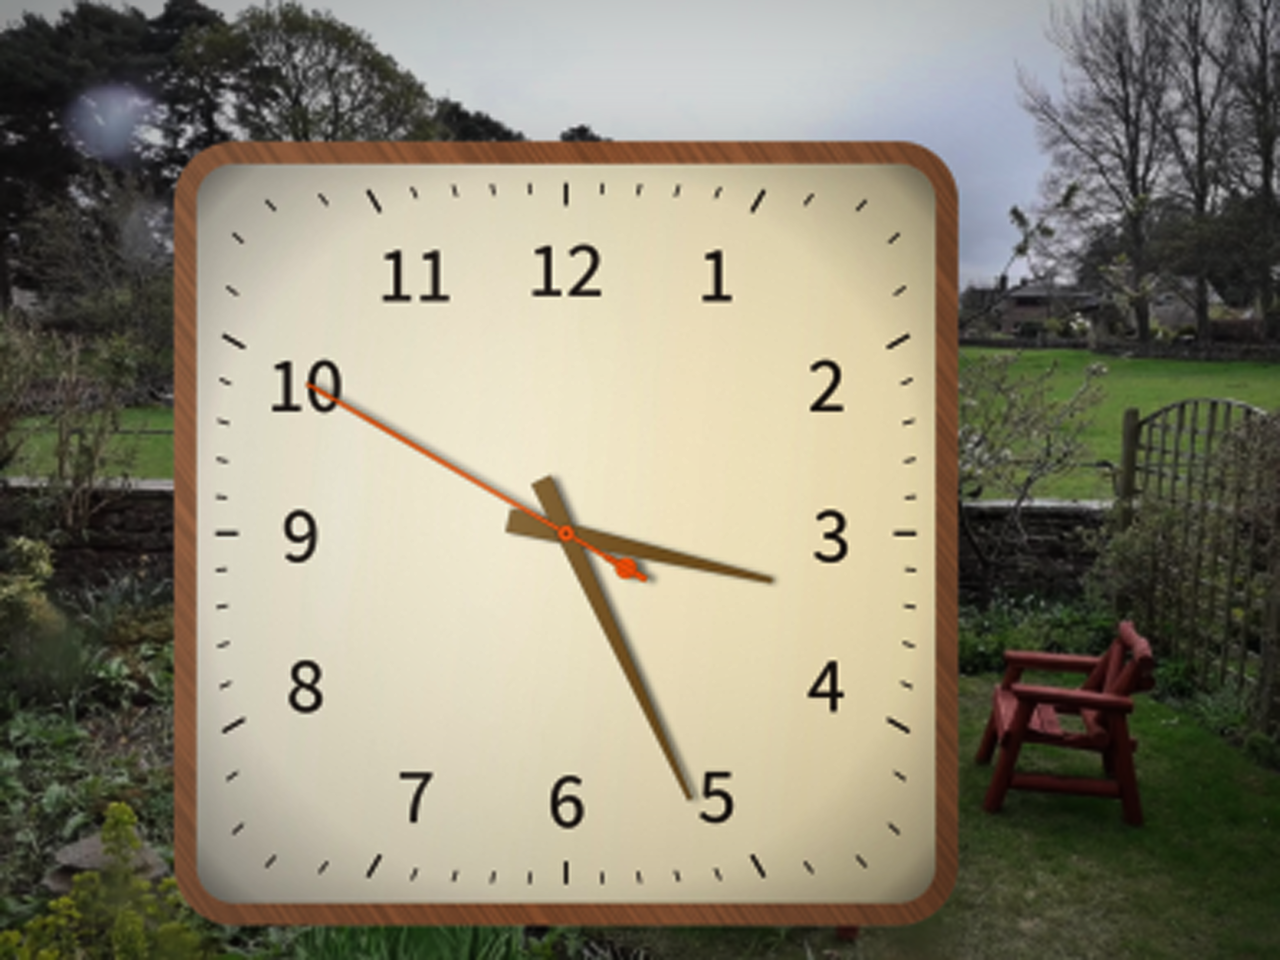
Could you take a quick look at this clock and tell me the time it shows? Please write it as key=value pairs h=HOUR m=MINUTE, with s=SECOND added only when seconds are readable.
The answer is h=3 m=25 s=50
